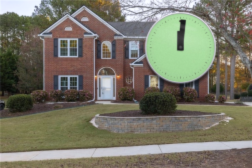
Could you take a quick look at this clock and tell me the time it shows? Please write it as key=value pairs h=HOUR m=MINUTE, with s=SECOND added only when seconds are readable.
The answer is h=12 m=1
